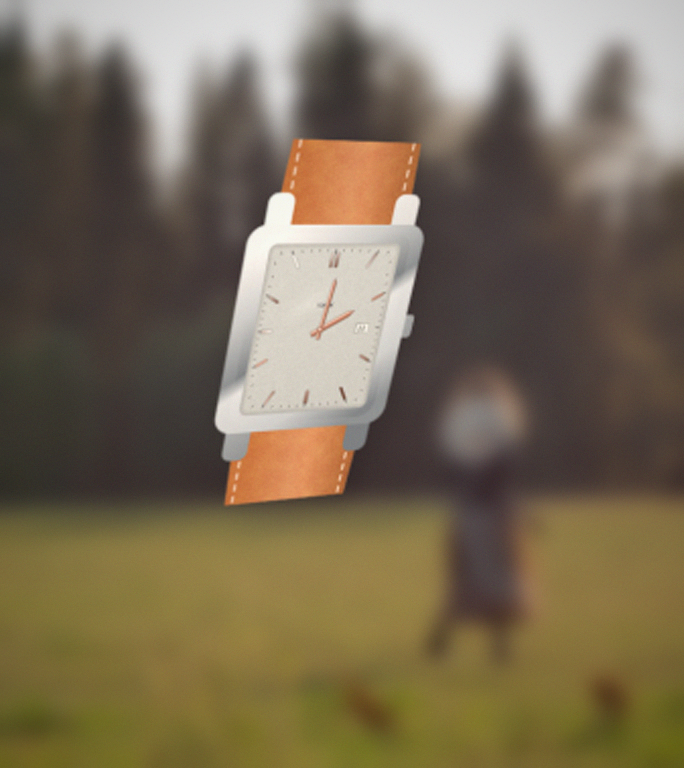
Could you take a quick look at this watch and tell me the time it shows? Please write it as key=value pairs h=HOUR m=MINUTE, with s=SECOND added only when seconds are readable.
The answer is h=2 m=1
